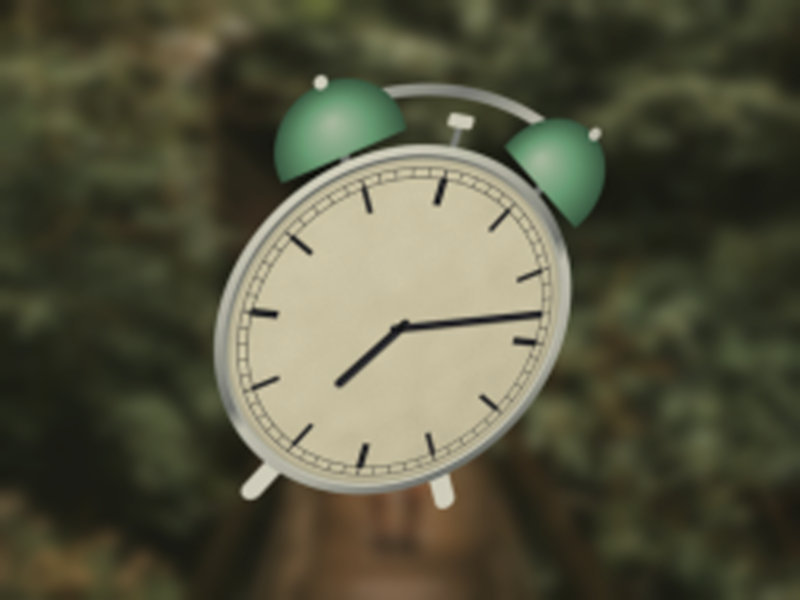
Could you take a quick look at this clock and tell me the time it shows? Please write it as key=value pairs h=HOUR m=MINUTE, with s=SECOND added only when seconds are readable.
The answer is h=7 m=13
